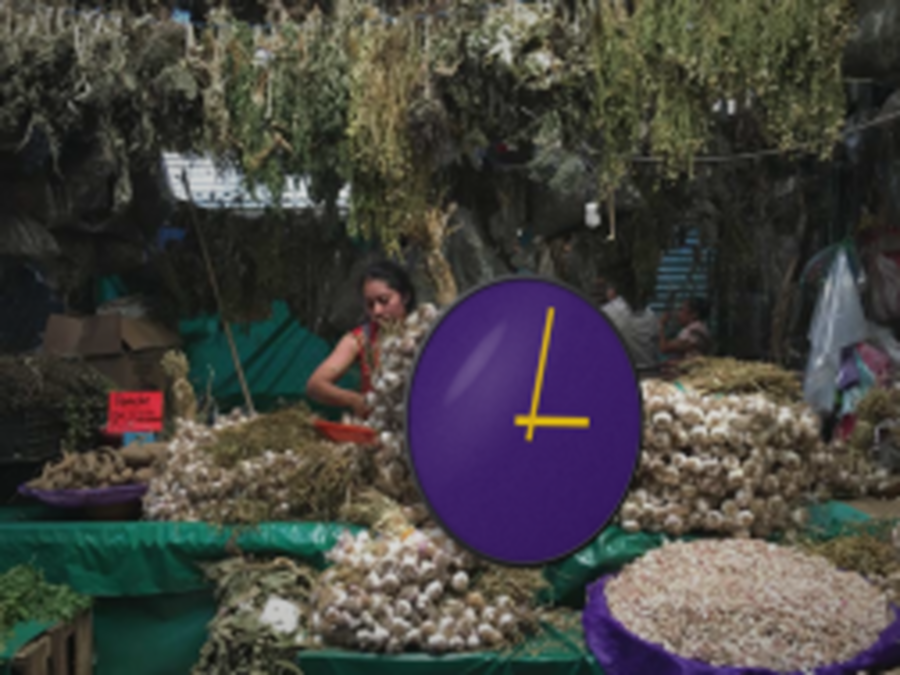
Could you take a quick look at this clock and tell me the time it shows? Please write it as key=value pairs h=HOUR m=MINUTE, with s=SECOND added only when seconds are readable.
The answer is h=3 m=2
